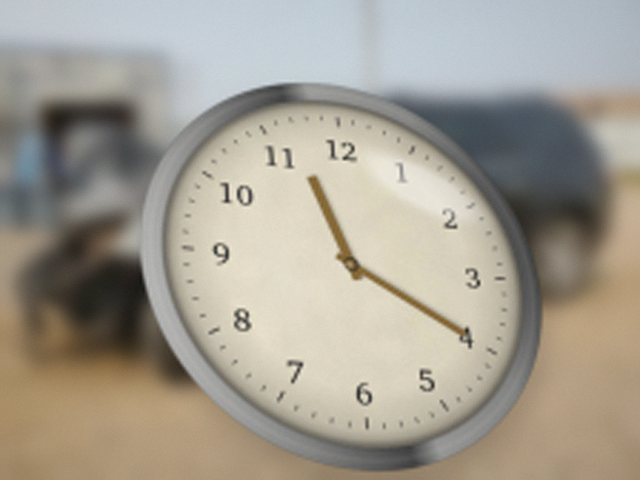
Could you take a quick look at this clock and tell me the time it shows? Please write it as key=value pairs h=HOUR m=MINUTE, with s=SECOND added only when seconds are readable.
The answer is h=11 m=20
